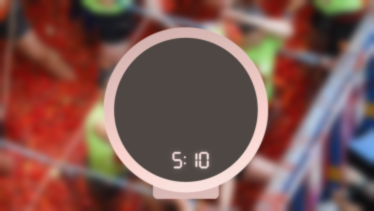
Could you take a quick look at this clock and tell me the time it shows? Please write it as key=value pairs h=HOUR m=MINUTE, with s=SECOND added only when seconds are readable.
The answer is h=5 m=10
